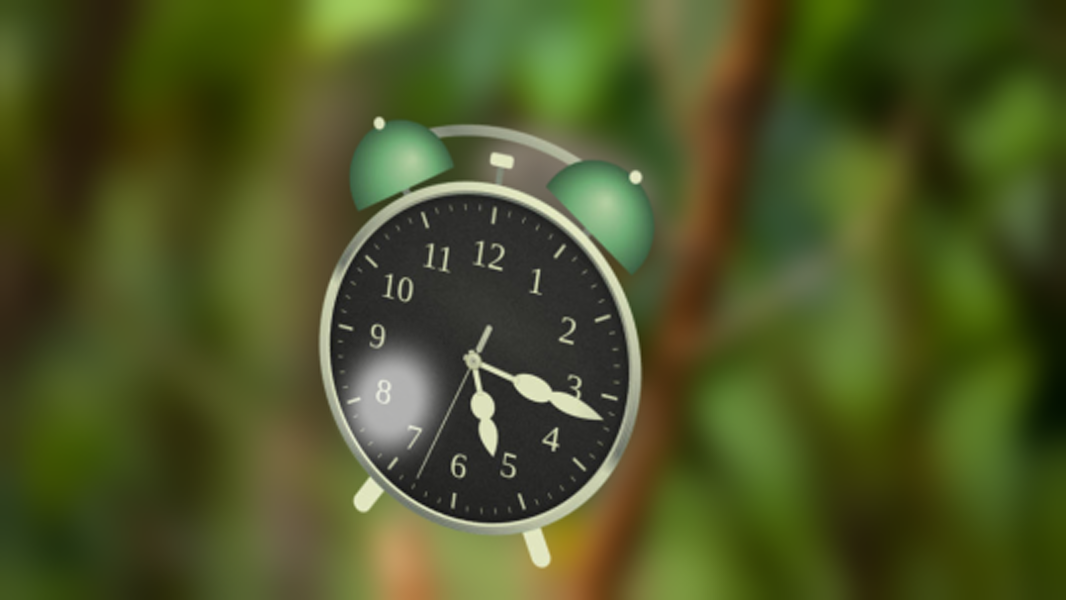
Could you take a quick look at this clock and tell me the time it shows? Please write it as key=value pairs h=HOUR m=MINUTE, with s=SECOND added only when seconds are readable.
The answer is h=5 m=16 s=33
